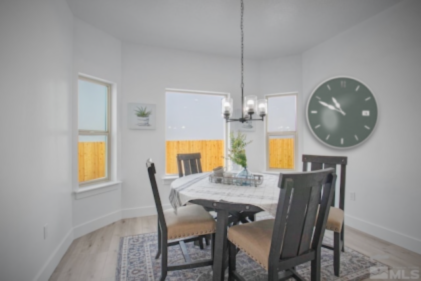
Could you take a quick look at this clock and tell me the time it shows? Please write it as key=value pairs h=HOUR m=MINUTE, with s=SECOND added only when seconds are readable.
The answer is h=10 m=49
